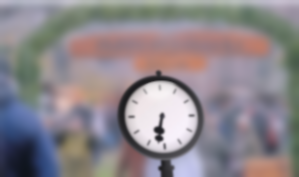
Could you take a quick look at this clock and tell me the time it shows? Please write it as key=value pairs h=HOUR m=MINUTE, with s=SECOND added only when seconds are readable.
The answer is h=6 m=32
